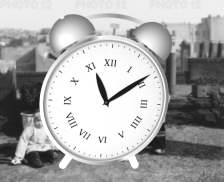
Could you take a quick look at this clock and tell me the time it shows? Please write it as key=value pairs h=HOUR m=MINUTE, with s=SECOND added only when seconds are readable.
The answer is h=11 m=9
